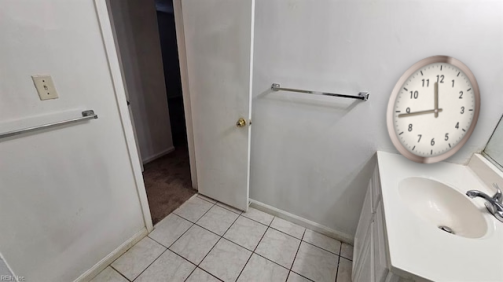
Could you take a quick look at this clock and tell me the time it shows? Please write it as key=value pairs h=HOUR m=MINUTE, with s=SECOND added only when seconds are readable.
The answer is h=11 m=44
